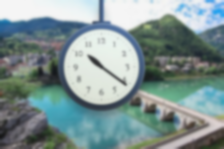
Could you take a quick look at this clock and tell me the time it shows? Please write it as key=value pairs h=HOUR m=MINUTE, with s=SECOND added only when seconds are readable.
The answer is h=10 m=21
